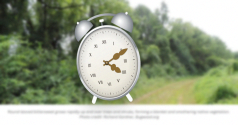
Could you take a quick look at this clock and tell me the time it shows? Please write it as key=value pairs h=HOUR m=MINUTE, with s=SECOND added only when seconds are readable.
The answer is h=4 m=11
